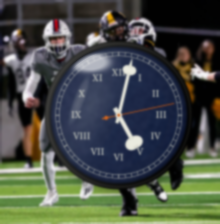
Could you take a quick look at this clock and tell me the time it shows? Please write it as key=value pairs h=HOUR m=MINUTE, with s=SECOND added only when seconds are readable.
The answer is h=5 m=2 s=13
